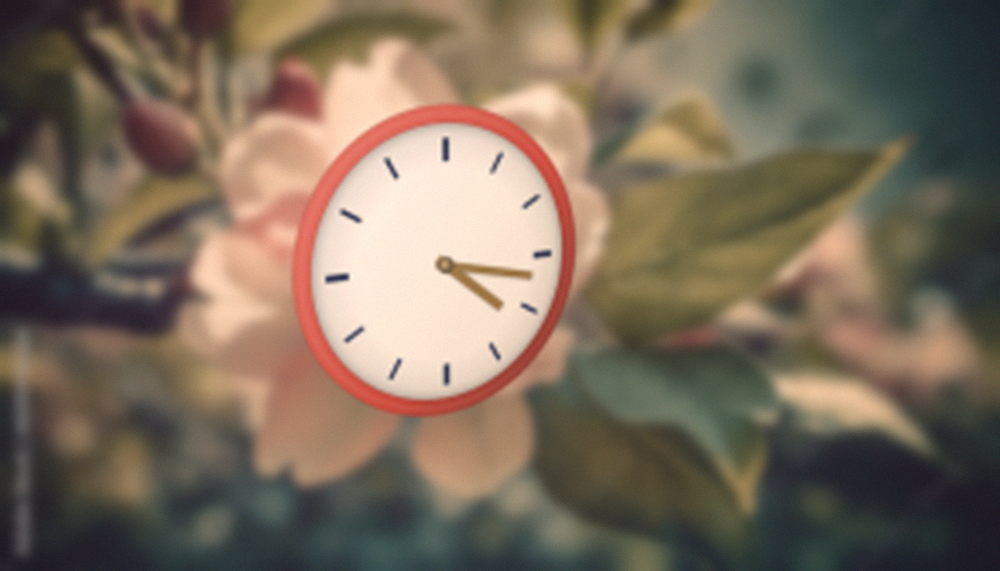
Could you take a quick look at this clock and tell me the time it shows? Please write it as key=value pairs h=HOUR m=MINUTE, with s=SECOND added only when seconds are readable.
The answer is h=4 m=17
